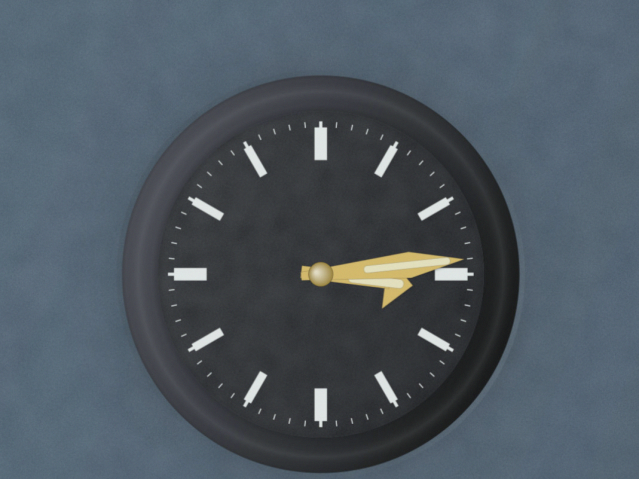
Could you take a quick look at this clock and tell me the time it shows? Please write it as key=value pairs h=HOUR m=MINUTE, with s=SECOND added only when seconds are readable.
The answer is h=3 m=14
